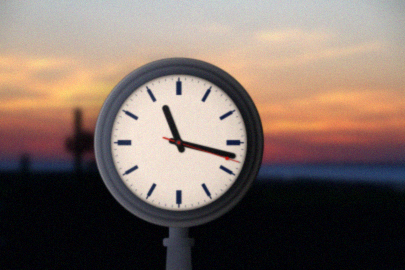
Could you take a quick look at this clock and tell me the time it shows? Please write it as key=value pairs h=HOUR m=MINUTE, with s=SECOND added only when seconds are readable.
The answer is h=11 m=17 s=18
